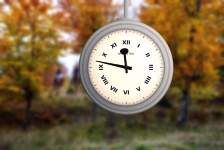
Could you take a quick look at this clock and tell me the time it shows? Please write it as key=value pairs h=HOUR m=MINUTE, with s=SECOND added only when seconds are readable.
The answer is h=11 m=47
